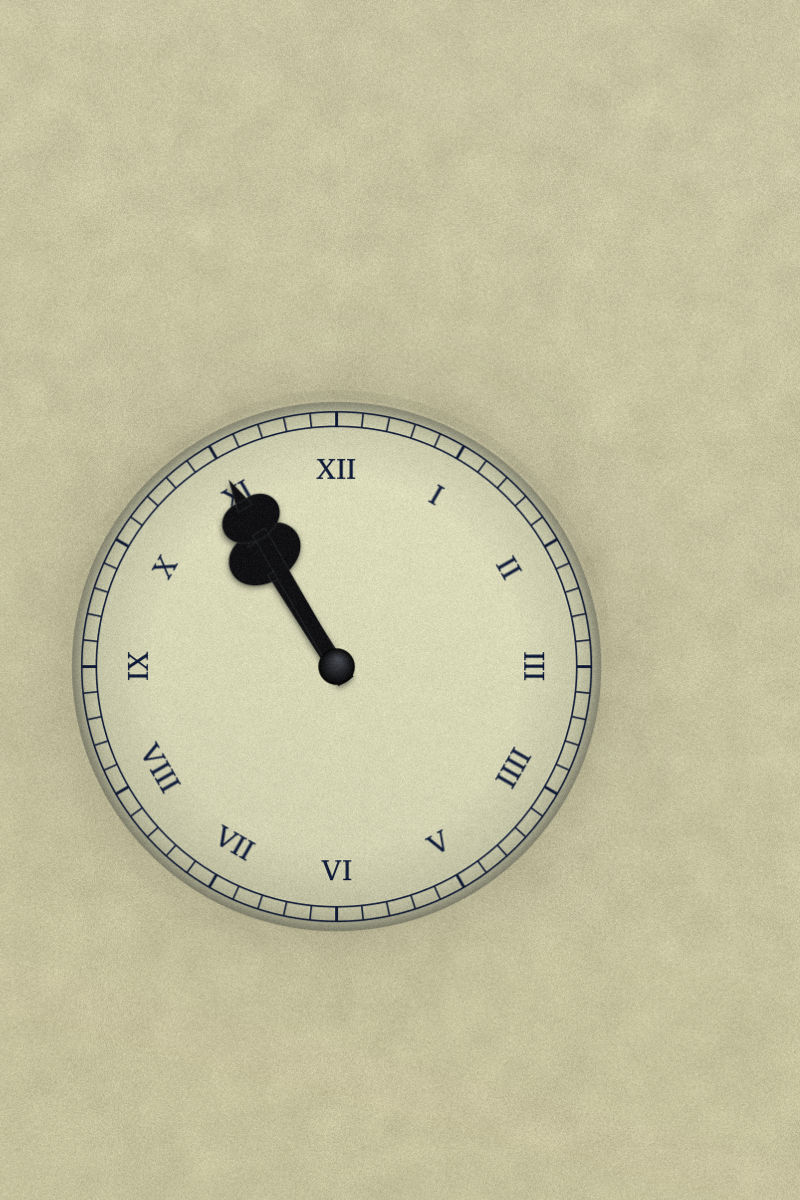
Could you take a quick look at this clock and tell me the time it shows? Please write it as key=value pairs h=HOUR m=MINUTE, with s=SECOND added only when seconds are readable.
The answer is h=10 m=55
